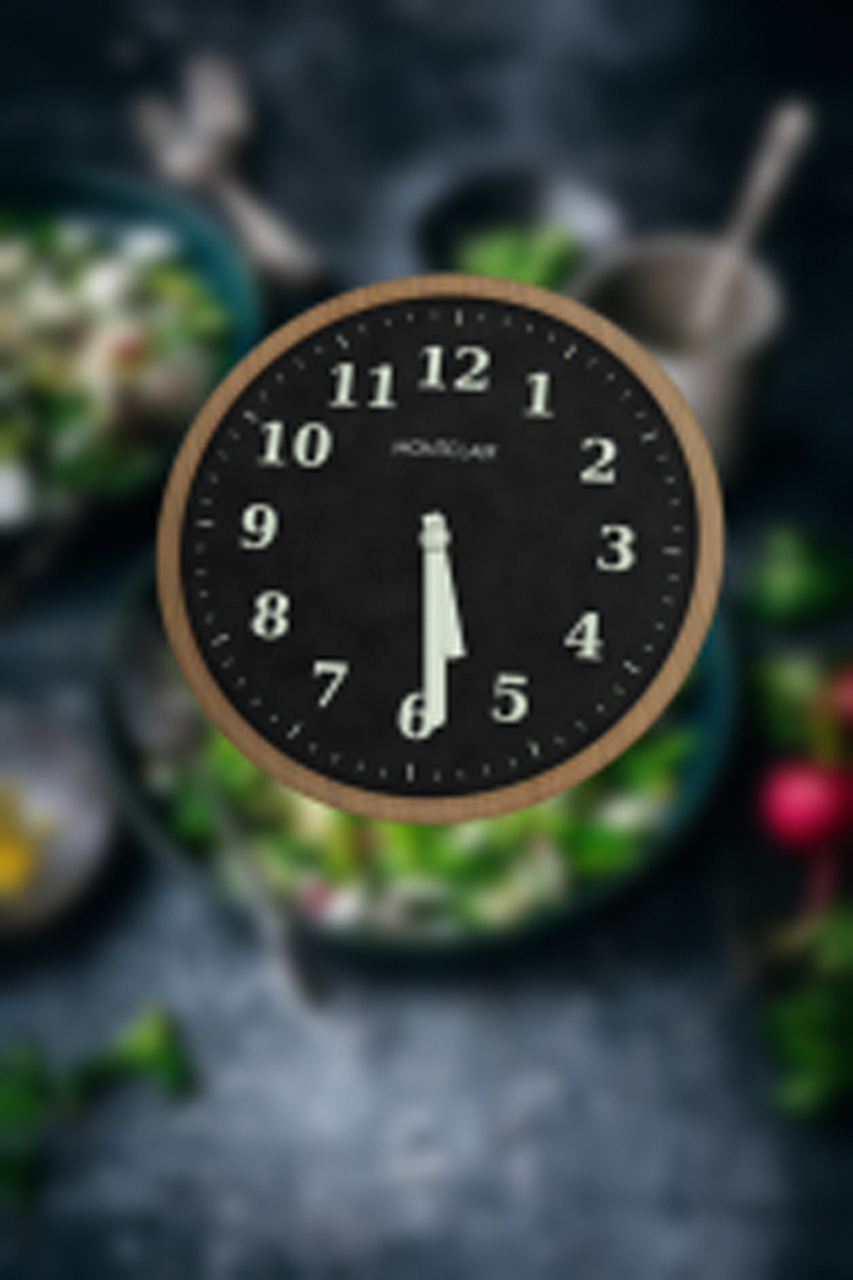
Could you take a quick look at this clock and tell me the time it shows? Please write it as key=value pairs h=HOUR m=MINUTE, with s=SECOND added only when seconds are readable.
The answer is h=5 m=29
